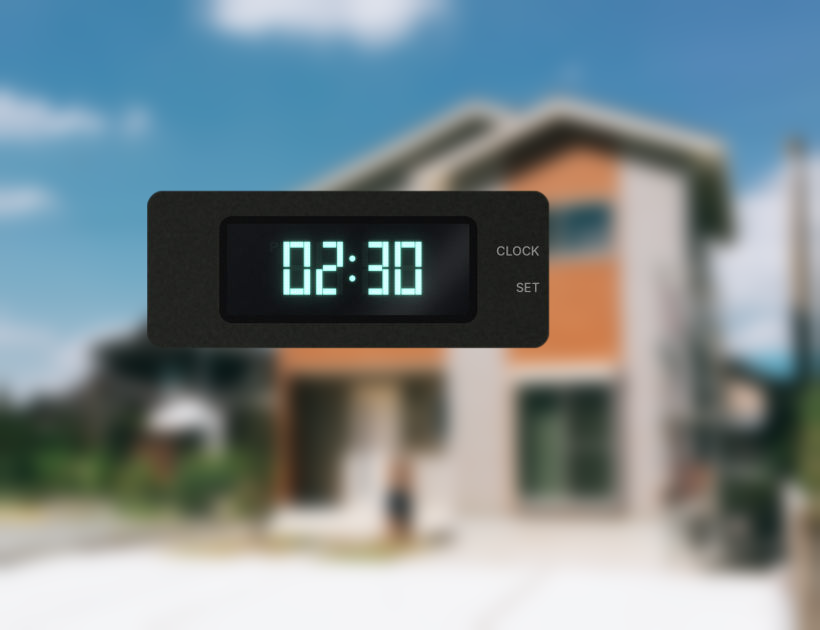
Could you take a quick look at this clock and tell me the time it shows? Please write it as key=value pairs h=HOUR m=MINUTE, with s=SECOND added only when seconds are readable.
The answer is h=2 m=30
